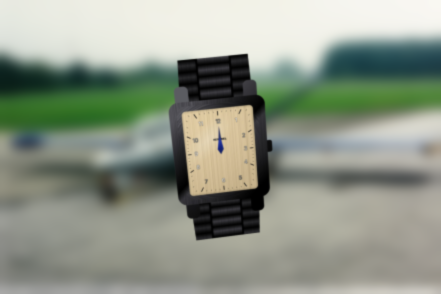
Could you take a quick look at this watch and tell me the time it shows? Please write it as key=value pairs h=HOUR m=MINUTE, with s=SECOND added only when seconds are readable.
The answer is h=12 m=0
